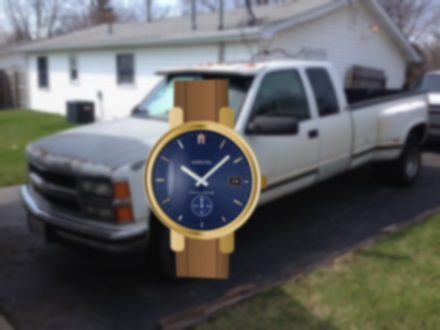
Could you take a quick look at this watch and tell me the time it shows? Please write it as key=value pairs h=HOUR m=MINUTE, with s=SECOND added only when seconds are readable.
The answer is h=10 m=8
